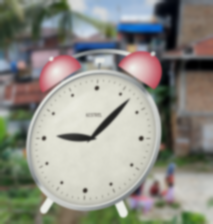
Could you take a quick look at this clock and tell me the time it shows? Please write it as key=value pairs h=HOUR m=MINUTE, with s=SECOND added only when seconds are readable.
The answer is h=9 m=7
